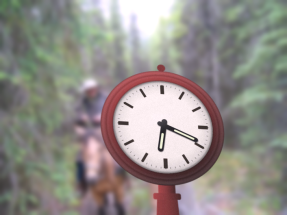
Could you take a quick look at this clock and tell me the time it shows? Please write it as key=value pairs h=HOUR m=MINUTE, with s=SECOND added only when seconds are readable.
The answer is h=6 m=19
